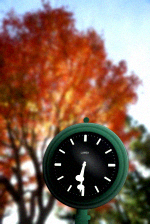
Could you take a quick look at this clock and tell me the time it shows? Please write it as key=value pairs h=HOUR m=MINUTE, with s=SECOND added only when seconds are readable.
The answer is h=6 m=31
